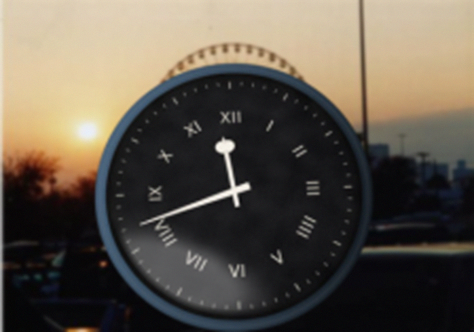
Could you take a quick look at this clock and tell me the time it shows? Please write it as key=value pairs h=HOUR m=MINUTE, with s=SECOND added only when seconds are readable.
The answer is h=11 m=42
